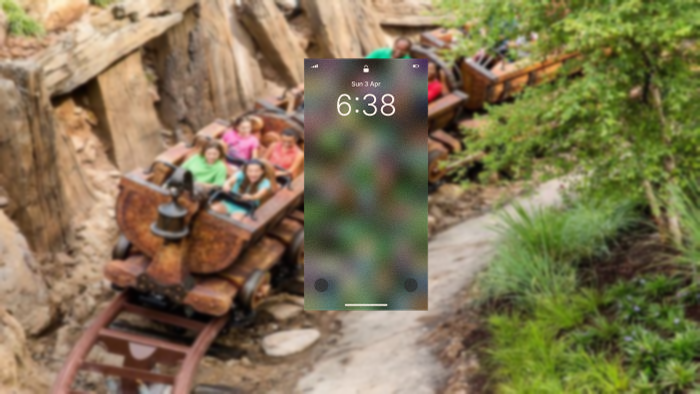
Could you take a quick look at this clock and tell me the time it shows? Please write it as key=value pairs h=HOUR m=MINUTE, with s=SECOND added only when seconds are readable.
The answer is h=6 m=38
